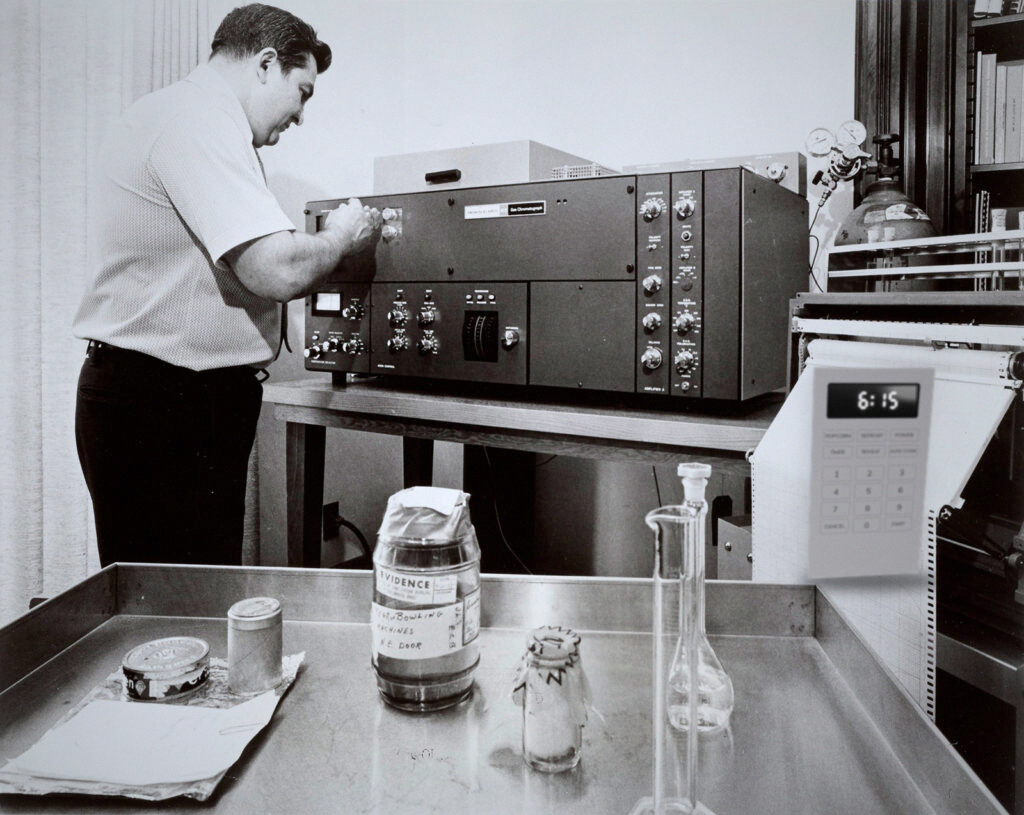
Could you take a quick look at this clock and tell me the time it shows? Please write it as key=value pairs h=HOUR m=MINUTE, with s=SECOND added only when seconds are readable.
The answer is h=6 m=15
